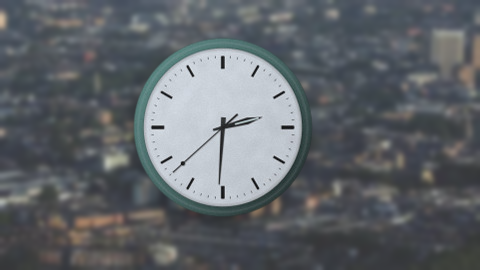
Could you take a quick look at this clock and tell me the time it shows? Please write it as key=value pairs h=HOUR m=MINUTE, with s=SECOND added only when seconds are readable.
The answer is h=2 m=30 s=38
